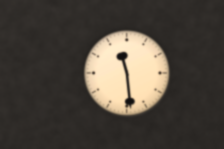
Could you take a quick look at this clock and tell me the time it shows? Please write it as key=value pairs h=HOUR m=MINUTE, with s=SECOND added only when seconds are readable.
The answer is h=11 m=29
